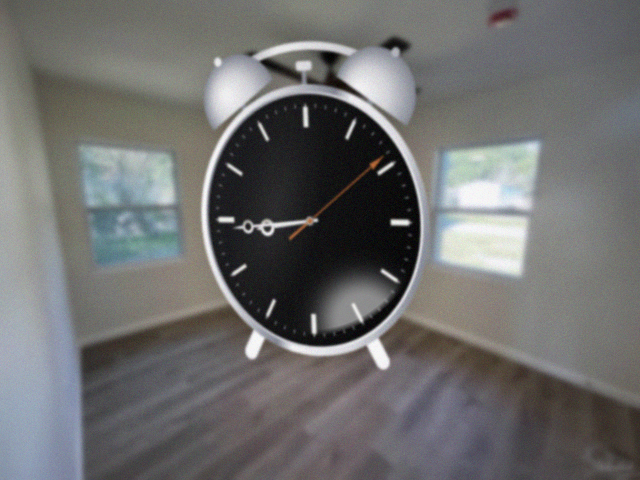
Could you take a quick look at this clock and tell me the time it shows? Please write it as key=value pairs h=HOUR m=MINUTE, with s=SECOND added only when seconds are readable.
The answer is h=8 m=44 s=9
